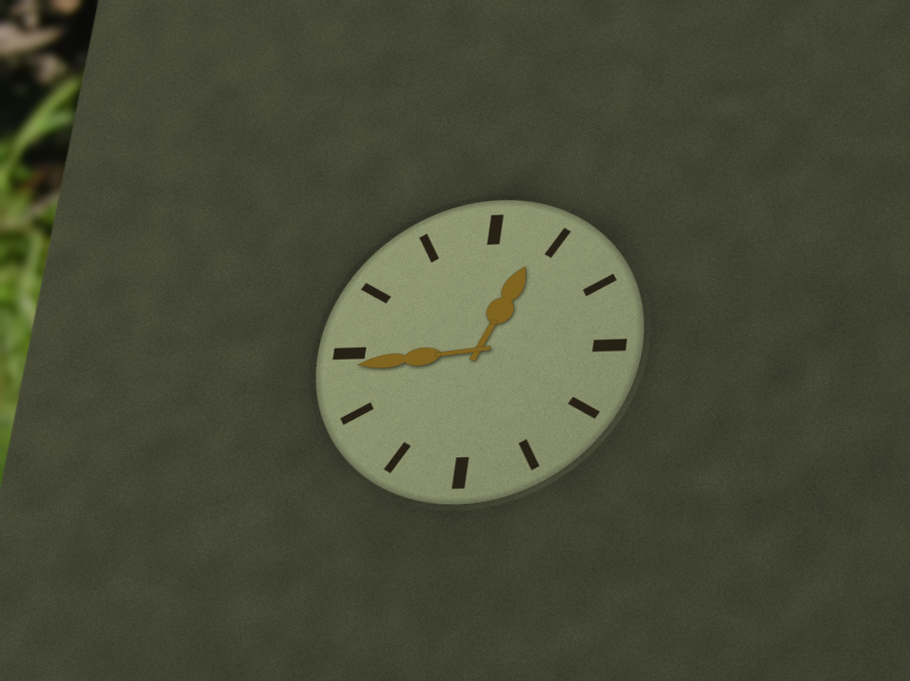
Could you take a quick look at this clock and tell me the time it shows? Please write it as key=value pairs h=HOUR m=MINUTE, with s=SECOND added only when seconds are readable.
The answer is h=12 m=44
